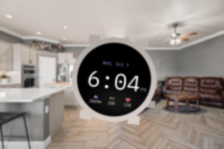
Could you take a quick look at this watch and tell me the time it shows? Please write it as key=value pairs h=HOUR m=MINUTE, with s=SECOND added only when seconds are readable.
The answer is h=6 m=4
